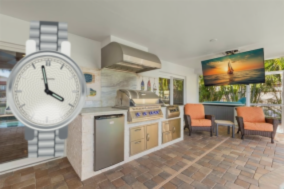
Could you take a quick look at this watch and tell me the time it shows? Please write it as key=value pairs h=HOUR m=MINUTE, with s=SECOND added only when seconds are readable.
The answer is h=3 m=58
